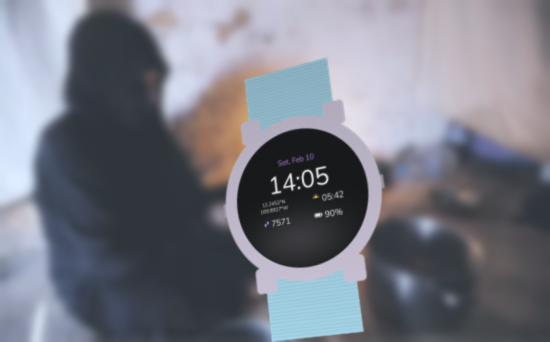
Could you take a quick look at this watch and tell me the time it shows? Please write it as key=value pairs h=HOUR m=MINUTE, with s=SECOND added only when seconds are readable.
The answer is h=14 m=5
